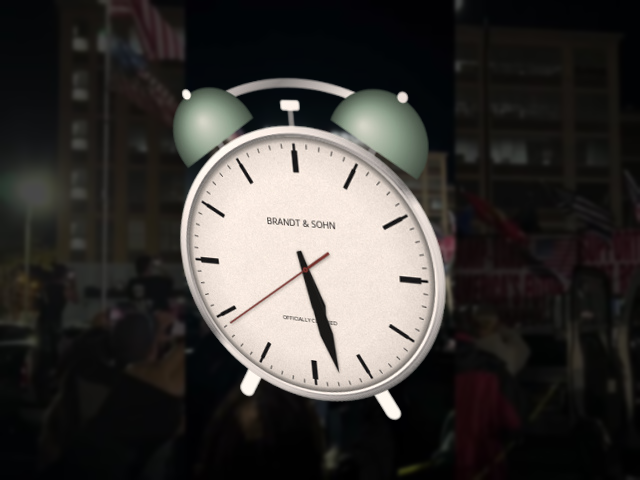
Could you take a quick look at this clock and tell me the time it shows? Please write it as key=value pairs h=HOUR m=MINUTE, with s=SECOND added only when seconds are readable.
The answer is h=5 m=27 s=39
